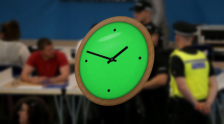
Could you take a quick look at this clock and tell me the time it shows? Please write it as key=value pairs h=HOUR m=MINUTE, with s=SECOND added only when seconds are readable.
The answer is h=1 m=48
